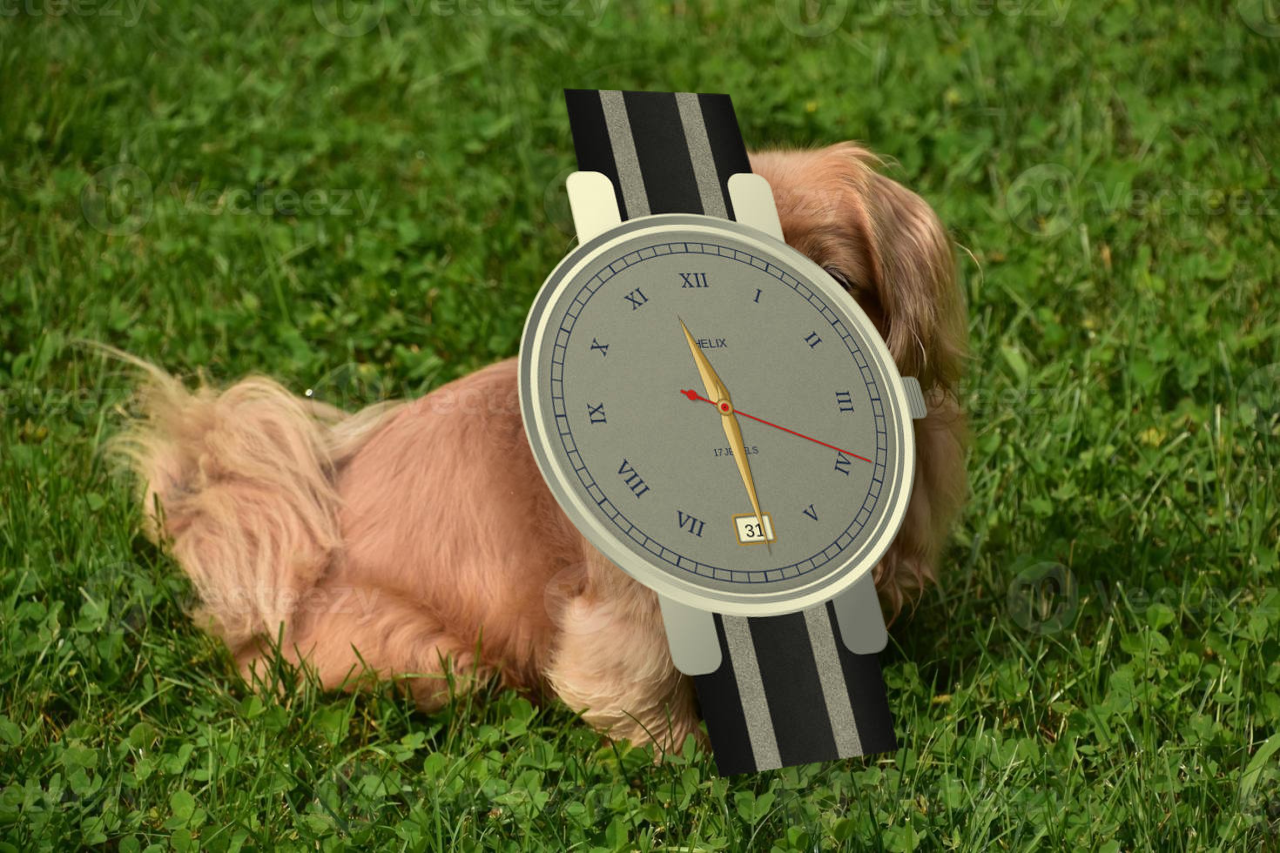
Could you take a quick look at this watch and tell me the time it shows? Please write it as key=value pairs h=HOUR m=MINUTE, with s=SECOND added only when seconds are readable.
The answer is h=11 m=29 s=19
